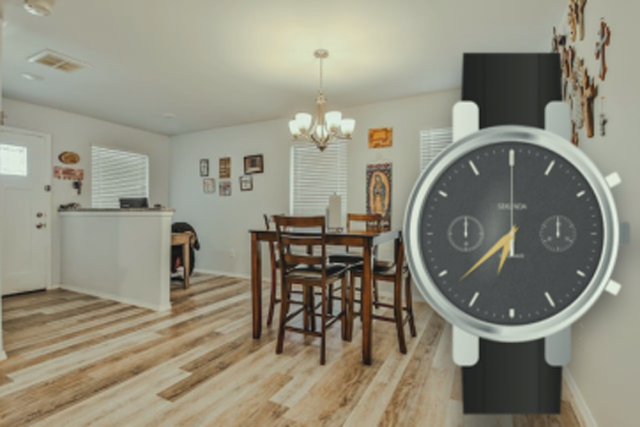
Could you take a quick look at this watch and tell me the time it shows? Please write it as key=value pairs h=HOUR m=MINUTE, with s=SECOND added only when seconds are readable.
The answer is h=6 m=38
